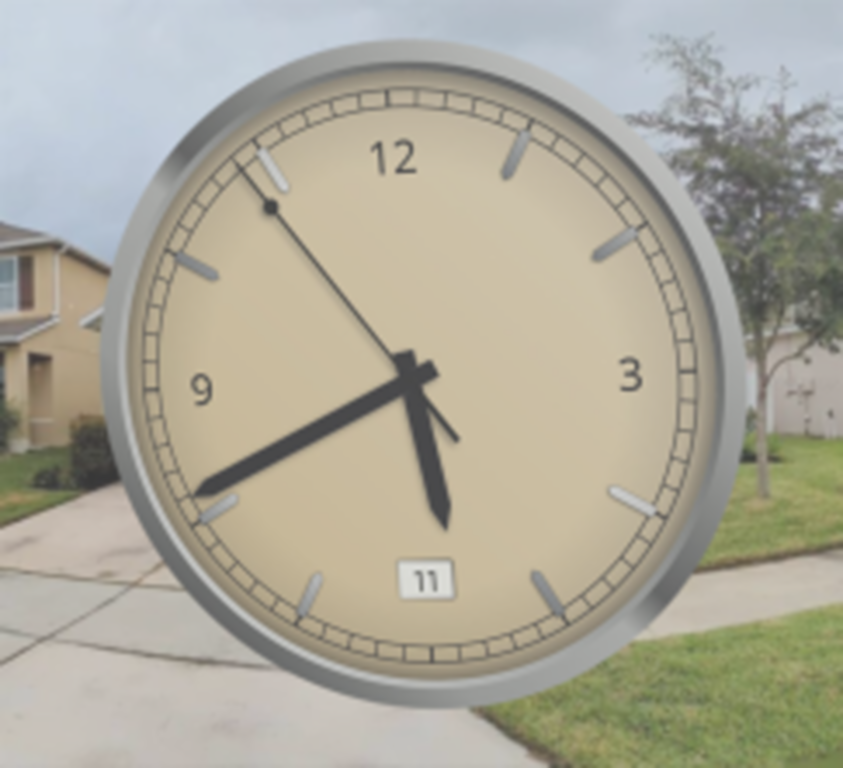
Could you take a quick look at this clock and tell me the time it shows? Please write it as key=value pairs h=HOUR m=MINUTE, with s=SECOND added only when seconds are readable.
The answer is h=5 m=40 s=54
